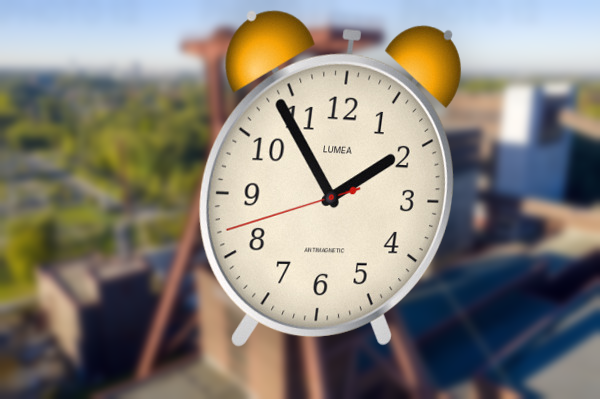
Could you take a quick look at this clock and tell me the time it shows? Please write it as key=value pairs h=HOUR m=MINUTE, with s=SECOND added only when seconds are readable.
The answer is h=1 m=53 s=42
